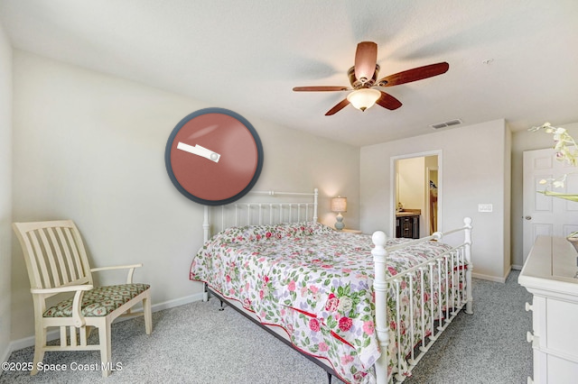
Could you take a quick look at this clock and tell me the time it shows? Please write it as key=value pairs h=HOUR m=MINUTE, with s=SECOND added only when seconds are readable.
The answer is h=9 m=48
